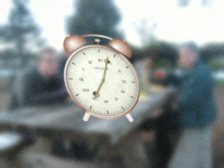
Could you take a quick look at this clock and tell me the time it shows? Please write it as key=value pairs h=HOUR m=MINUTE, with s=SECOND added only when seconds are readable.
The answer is h=7 m=3
